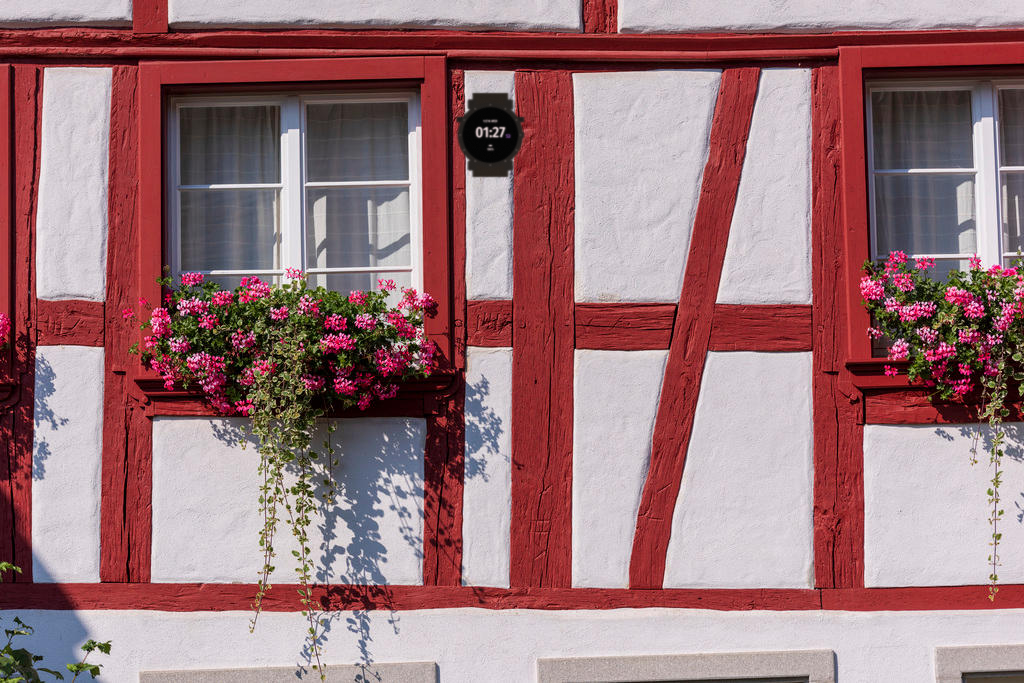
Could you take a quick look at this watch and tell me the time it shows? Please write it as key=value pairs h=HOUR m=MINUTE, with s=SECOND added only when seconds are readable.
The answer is h=1 m=27
